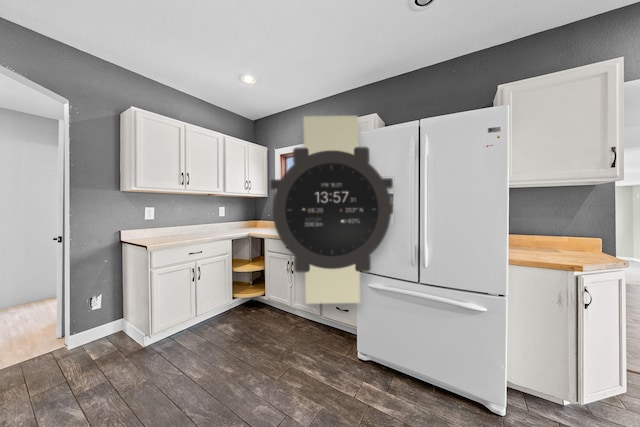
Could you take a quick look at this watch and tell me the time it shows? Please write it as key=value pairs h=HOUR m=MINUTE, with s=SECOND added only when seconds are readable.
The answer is h=13 m=57
